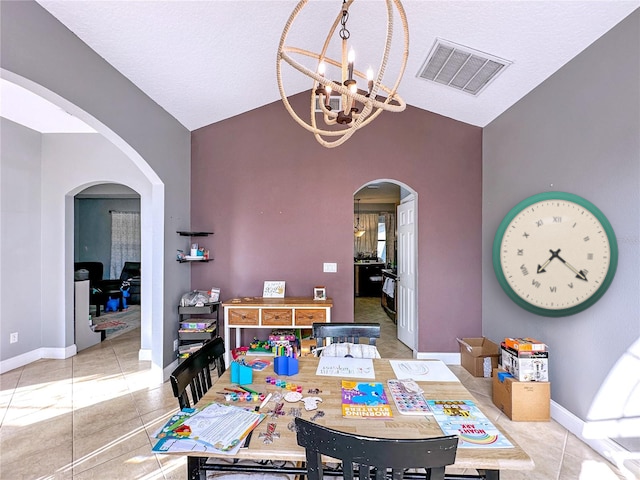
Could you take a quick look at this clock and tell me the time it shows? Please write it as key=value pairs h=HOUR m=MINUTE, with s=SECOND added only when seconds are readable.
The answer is h=7 m=21
